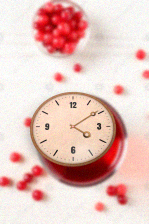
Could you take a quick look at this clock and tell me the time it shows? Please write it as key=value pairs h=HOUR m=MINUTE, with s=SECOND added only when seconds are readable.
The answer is h=4 m=9
